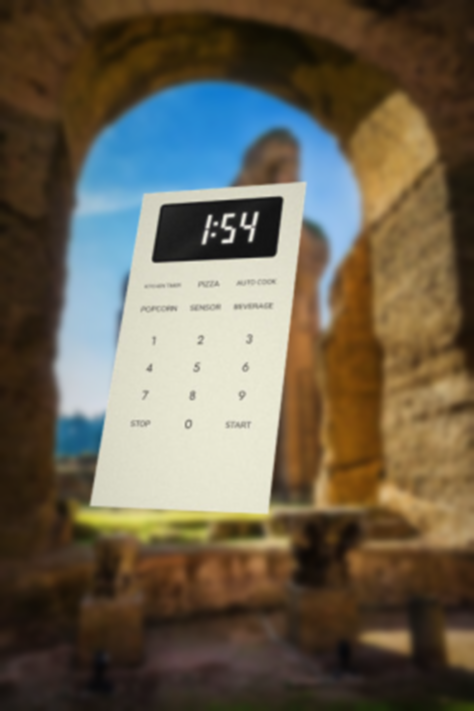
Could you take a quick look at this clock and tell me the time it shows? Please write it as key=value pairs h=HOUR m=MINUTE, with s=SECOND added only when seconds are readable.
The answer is h=1 m=54
